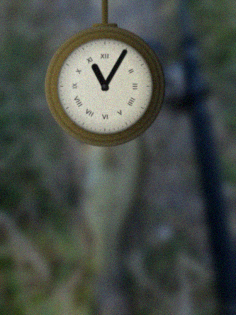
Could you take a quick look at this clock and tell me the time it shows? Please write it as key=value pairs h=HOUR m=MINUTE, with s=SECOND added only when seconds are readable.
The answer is h=11 m=5
